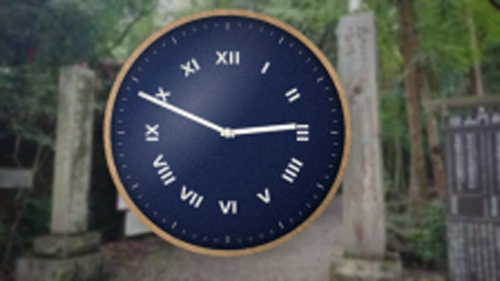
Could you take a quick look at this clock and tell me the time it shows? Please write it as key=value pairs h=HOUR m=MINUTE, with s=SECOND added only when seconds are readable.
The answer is h=2 m=49
